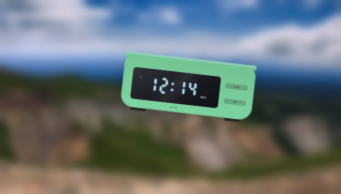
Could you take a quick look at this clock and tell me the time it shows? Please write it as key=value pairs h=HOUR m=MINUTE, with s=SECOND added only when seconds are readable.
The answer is h=12 m=14
